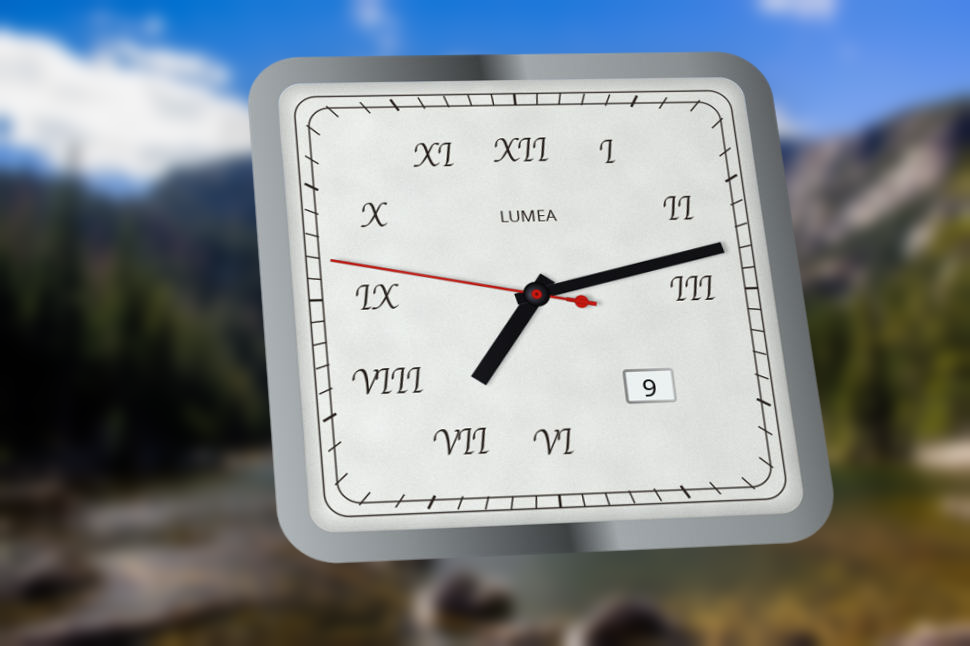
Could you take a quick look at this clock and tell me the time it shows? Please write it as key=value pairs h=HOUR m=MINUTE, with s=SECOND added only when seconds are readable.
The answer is h=7 m=12 s=47
